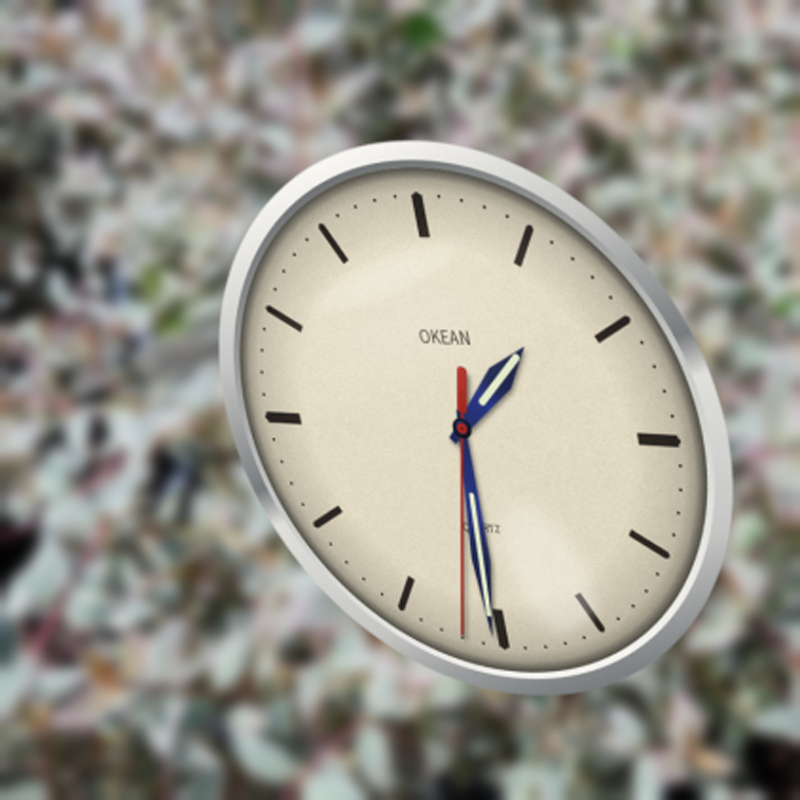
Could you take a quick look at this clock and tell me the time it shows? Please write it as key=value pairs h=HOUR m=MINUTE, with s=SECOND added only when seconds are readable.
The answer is h=1 m=30 s=32
